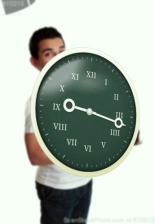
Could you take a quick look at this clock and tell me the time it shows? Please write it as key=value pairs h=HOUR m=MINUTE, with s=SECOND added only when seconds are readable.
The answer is h=9 m=17
